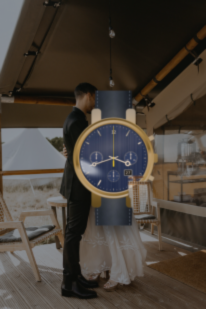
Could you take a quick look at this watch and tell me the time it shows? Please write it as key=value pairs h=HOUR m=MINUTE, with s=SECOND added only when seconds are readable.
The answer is h=3 m=42
